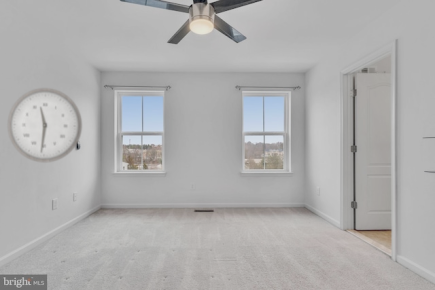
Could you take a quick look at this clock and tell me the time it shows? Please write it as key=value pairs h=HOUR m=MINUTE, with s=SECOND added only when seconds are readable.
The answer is h=11 m=31
